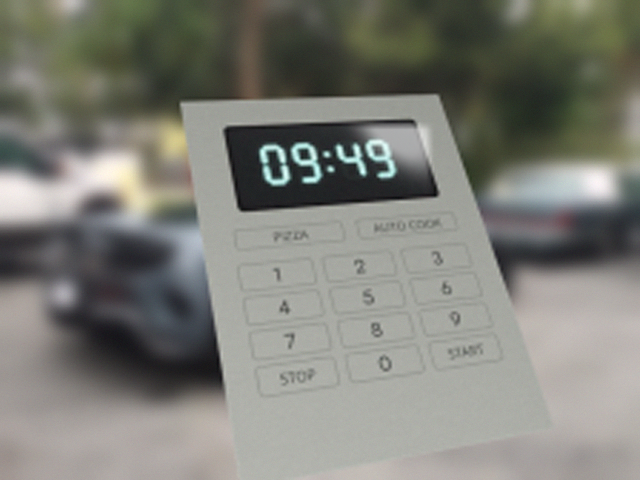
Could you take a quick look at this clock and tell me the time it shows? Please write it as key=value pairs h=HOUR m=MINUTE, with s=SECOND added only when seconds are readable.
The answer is h=9 m=49
